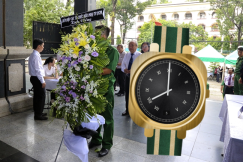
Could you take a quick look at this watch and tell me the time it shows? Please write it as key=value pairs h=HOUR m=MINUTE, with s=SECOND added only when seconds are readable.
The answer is h=8 m=0
